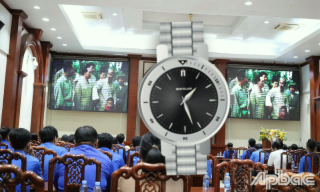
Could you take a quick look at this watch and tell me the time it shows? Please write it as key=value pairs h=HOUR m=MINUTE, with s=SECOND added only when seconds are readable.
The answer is h=1 m=27
